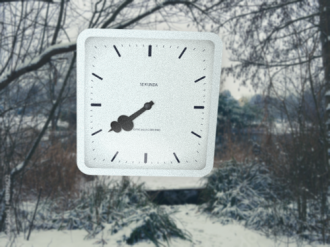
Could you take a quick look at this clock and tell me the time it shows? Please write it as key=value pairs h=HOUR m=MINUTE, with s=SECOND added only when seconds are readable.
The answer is h=7 m=39
